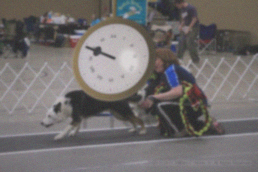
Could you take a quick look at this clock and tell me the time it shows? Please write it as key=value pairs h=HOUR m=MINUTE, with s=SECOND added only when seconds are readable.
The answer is h=9 m=49
